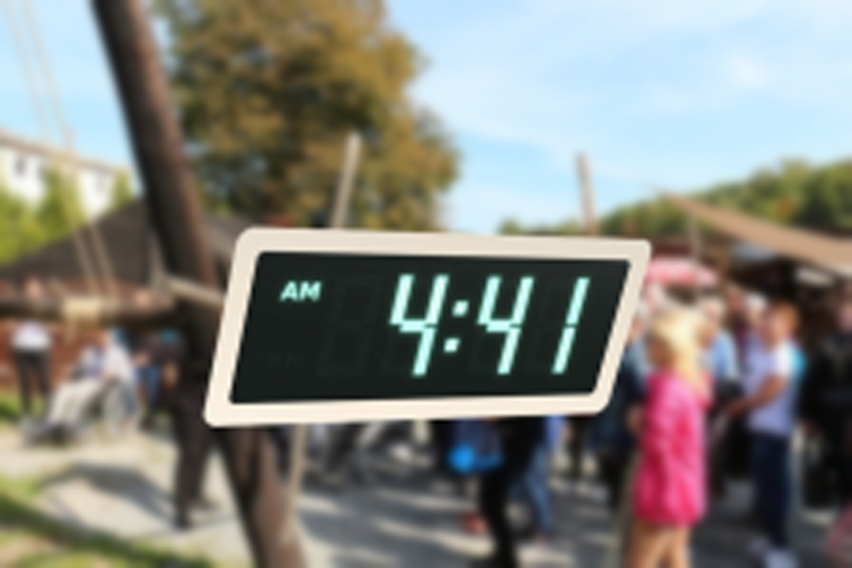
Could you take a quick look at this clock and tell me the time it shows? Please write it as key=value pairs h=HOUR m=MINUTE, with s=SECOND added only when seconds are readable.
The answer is h=4 m=41
